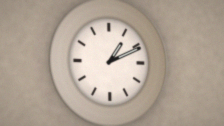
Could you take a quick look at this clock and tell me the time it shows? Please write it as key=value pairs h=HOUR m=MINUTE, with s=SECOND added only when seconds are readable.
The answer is h=1 m=11
